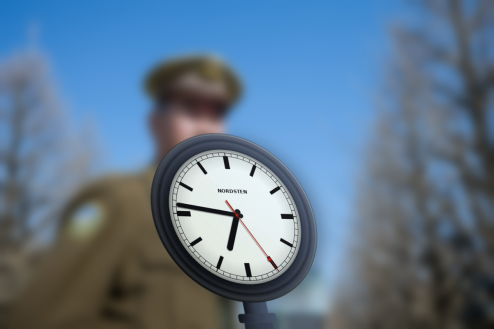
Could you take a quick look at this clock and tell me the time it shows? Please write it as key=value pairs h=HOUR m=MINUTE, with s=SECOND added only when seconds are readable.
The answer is h=6 m=46 s=25
